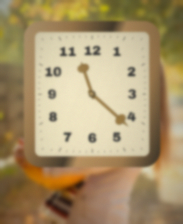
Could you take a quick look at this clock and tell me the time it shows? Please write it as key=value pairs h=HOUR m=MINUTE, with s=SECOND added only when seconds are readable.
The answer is h=11 m=22
